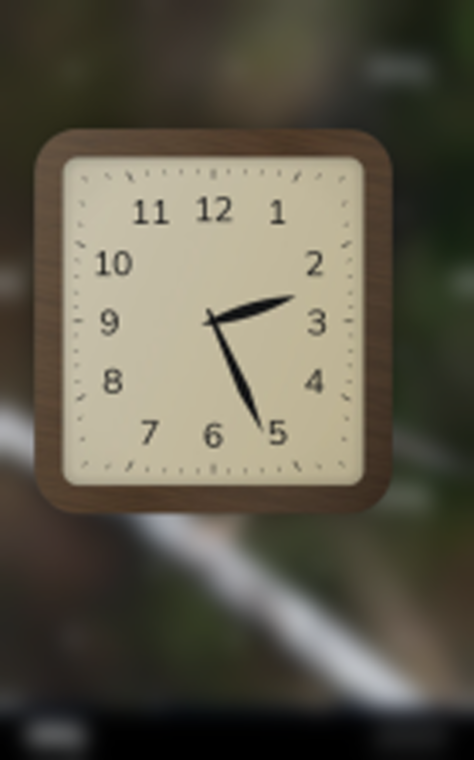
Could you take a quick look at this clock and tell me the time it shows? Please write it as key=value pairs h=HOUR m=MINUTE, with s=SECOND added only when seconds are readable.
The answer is h=2 m=26
